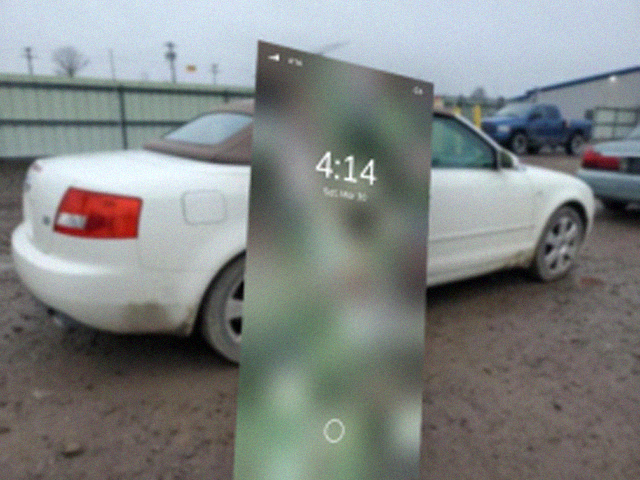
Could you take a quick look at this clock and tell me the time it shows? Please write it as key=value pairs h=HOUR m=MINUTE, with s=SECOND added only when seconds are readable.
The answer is h=4 m=14
